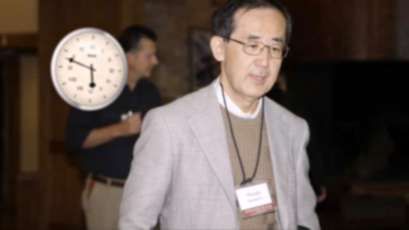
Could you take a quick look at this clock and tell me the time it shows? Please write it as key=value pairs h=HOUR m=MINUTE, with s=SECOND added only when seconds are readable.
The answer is h=5 m=48
